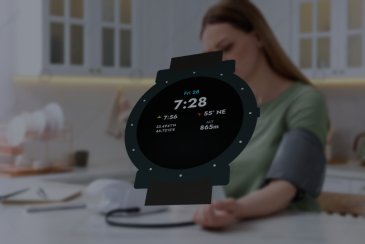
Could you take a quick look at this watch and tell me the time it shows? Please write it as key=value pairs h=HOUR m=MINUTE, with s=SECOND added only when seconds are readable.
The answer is h=7 m=28
